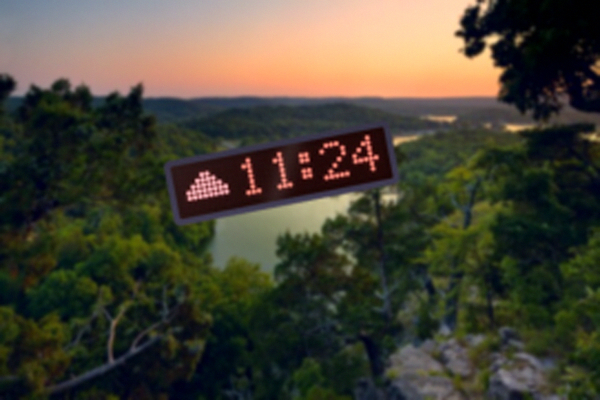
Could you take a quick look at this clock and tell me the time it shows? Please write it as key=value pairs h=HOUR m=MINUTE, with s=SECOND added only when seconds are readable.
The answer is h=11 m=24
